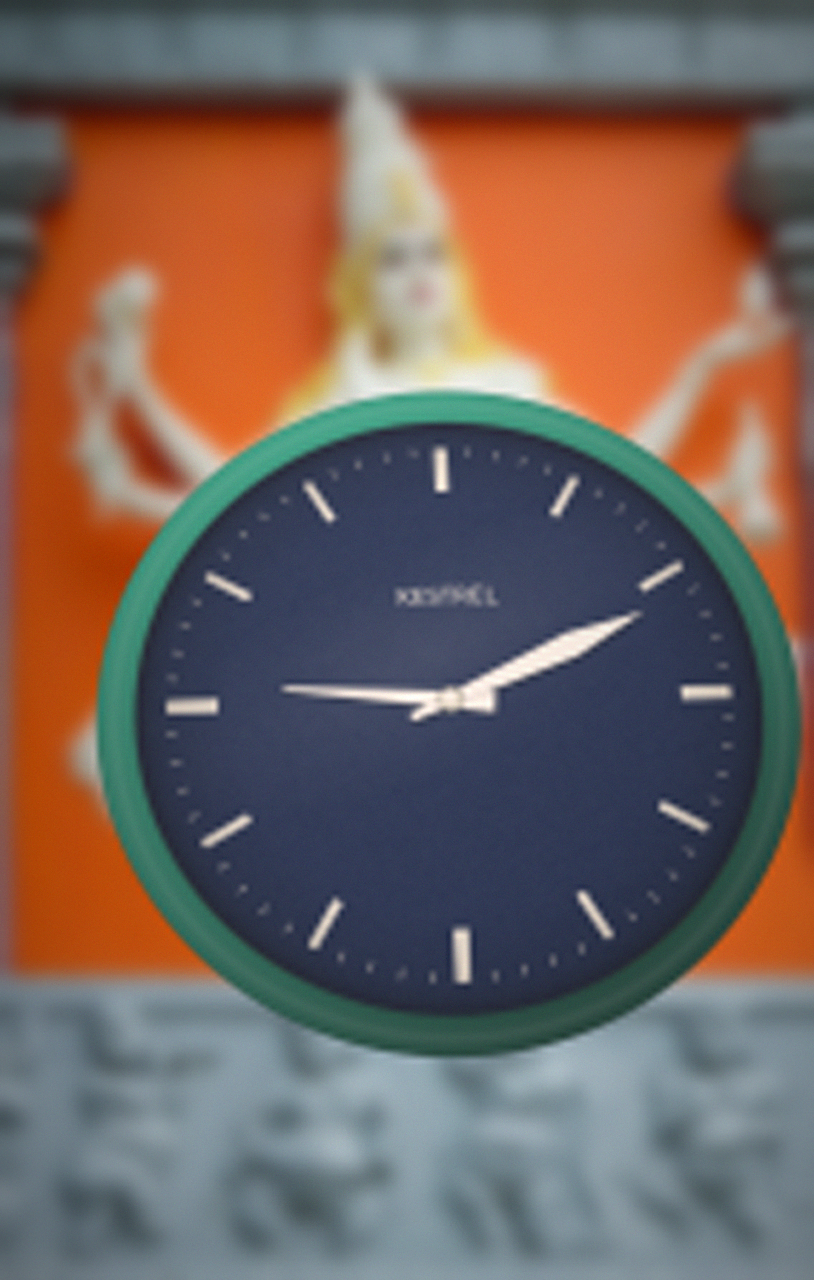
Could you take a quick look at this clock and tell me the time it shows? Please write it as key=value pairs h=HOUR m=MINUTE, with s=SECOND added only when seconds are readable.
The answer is h=9 m=11
